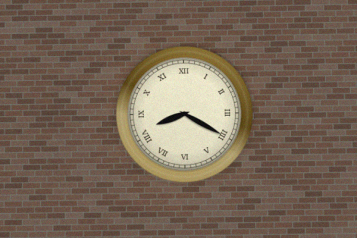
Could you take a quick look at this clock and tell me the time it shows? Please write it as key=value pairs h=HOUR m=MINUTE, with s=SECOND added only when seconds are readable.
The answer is h=8 m=20
